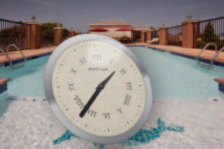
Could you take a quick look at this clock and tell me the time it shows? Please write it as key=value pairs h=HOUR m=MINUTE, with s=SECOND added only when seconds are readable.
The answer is h=1 m=37
